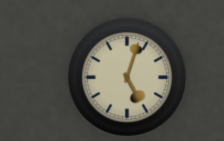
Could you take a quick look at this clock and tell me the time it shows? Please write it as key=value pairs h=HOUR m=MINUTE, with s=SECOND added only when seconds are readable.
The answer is h=5 m=3
